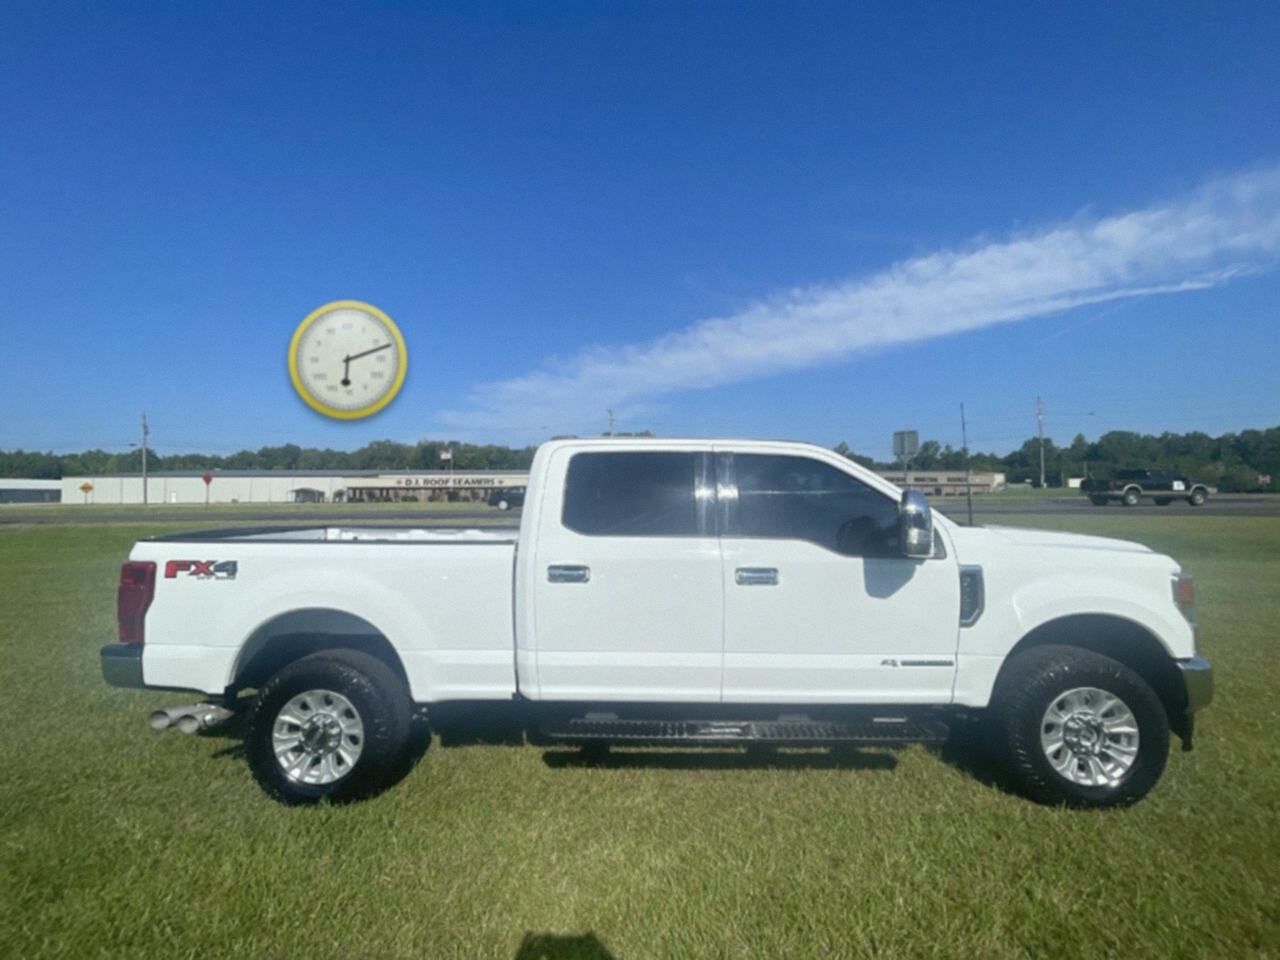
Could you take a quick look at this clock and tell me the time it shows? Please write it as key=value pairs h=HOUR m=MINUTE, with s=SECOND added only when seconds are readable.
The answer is h=6 m=12
